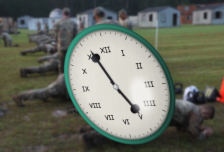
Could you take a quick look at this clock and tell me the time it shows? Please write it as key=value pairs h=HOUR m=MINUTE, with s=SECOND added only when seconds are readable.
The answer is h=4 m=56
